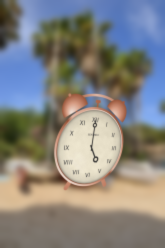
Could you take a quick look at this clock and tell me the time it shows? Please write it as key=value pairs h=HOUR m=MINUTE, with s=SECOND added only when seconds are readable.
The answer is h=5 m=0
